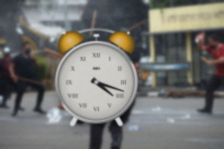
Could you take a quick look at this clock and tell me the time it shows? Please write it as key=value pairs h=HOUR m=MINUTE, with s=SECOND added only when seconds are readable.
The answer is h=4 m=18
